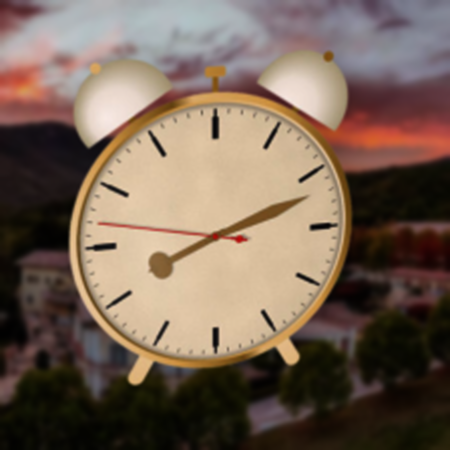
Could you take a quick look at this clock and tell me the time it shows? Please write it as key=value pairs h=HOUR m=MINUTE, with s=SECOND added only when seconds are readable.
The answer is h=8 m=11 s=47
